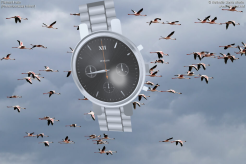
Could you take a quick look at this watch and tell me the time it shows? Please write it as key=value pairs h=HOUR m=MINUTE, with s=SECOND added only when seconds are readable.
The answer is h=8 m=44
